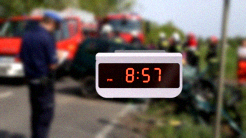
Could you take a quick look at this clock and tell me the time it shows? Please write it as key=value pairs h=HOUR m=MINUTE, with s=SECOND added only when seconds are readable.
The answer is h=8 m=57
